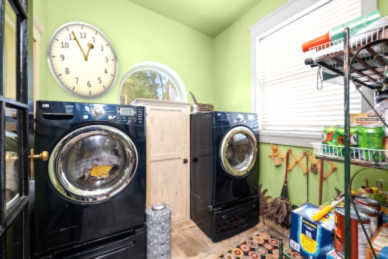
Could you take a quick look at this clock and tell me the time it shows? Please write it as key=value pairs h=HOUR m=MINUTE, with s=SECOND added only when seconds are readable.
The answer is h=12 m=56
